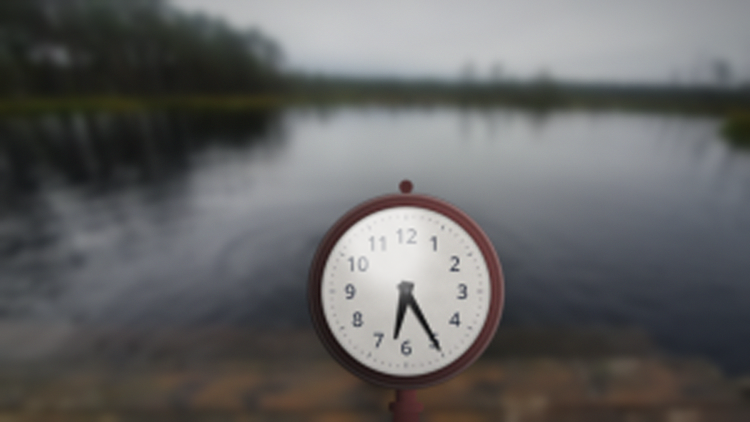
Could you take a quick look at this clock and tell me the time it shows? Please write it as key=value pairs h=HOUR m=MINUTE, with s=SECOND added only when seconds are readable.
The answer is h=6 m=25
